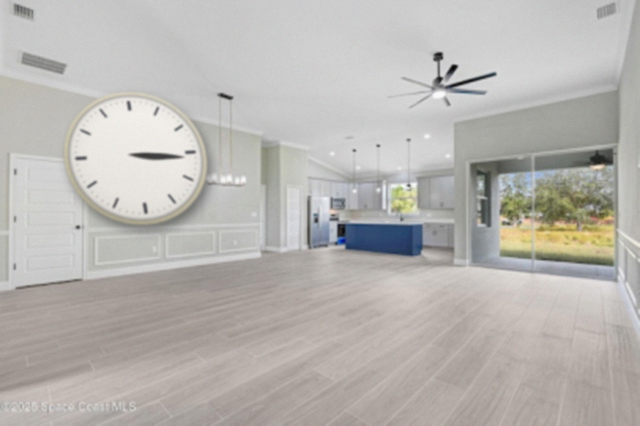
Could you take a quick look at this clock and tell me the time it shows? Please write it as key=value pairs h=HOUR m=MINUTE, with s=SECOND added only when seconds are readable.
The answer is h=3 m=16
